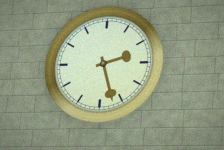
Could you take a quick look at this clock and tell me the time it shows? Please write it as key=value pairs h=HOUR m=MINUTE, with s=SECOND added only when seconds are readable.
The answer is h=2 m=27
